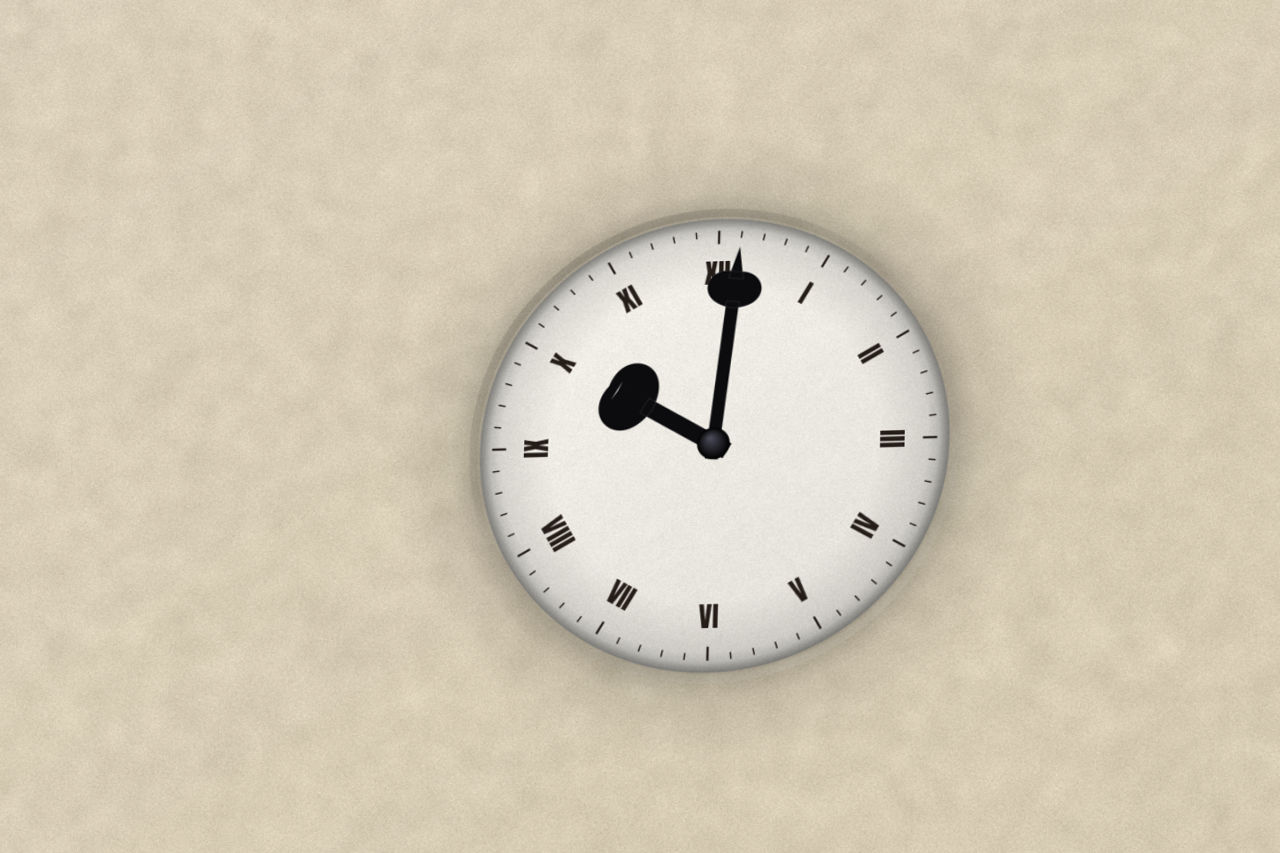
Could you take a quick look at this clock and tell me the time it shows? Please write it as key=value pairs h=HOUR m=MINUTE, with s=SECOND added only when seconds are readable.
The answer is h=10 m=1
